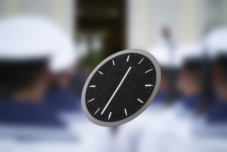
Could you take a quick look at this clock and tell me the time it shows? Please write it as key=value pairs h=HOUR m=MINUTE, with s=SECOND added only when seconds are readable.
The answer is h=12 m=33
